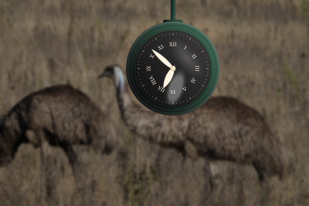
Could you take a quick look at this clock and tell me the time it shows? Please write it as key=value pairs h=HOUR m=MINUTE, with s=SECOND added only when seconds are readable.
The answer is h=6 m=52
